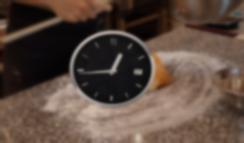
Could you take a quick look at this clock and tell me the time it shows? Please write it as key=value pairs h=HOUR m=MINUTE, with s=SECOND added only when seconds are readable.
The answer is h=12 m=44
